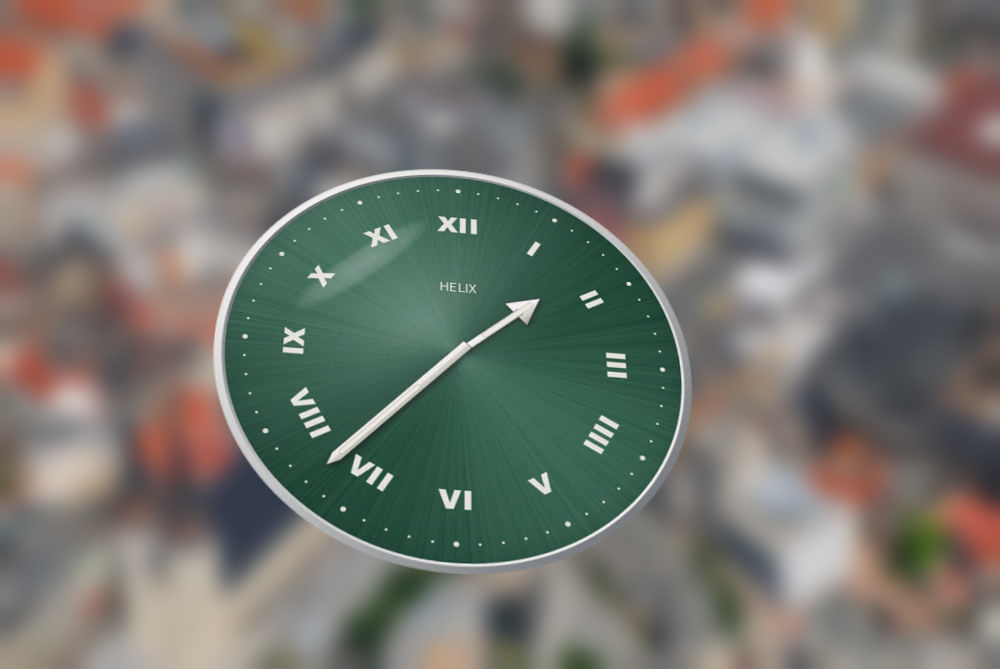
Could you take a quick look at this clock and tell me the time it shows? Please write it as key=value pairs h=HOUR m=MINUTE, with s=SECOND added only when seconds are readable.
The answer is h=1 m=37
